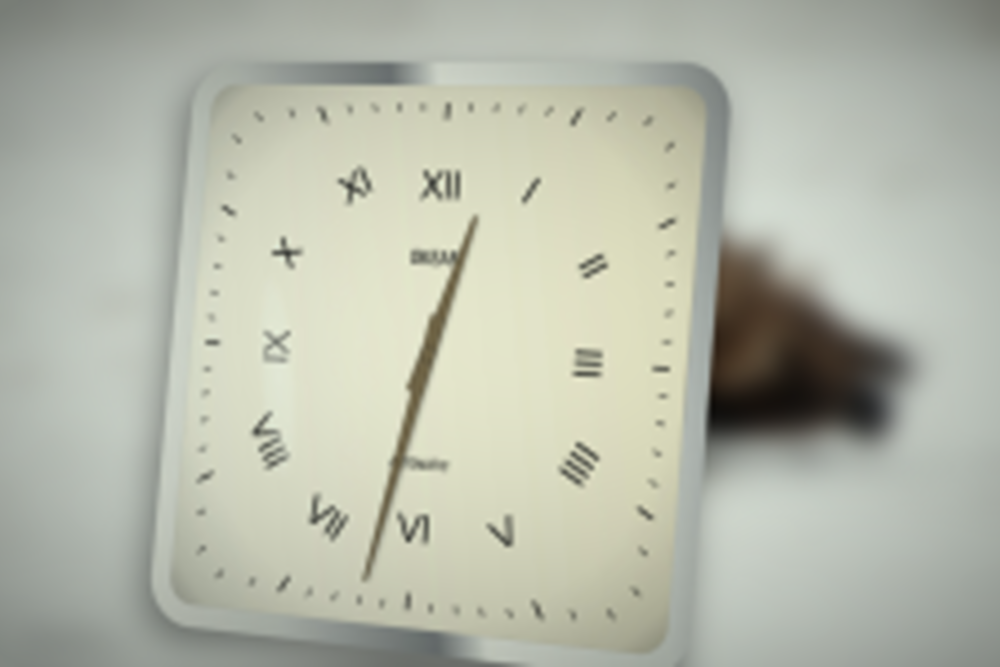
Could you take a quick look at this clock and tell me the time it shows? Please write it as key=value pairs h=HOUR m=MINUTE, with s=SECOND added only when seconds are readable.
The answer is h=12 m=32
